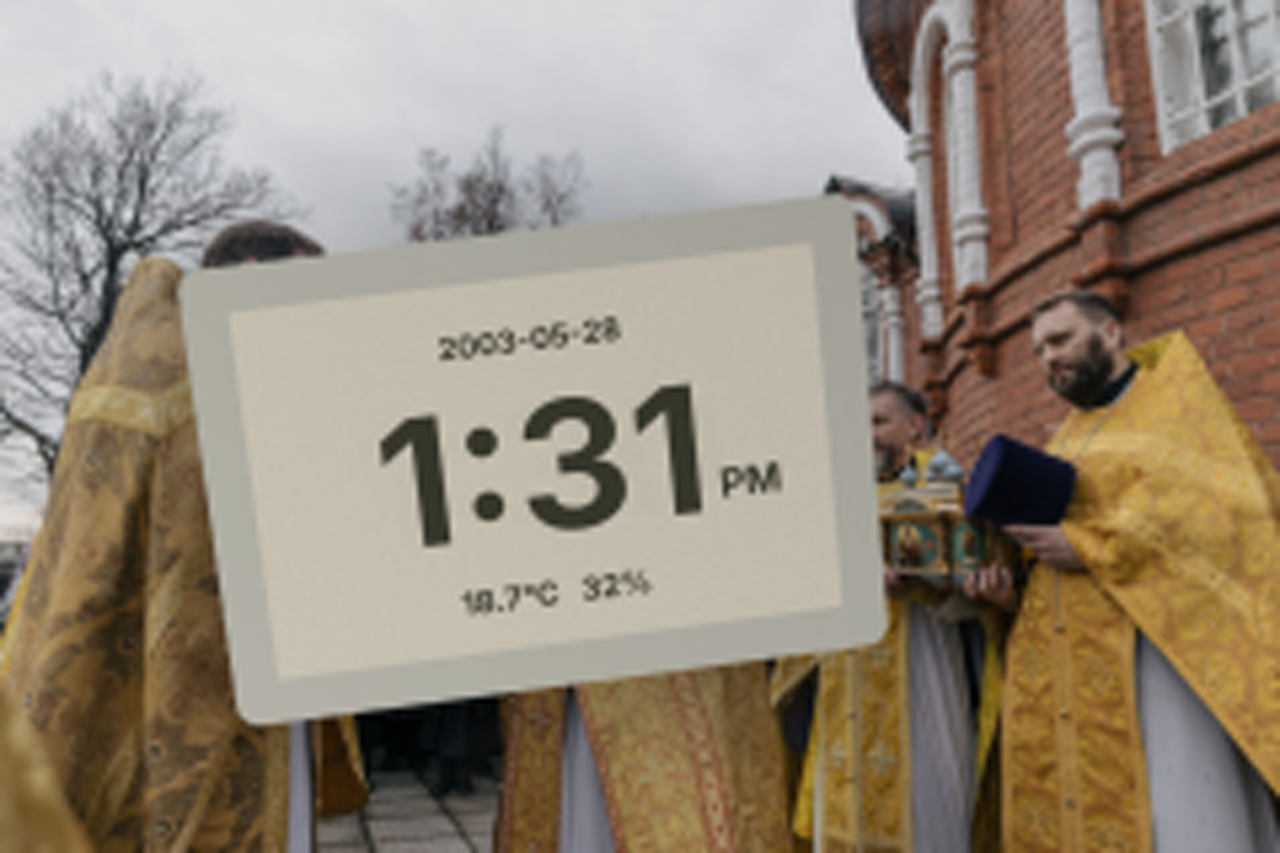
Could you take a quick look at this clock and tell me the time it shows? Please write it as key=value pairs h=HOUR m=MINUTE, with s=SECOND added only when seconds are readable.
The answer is h=1 m=31
